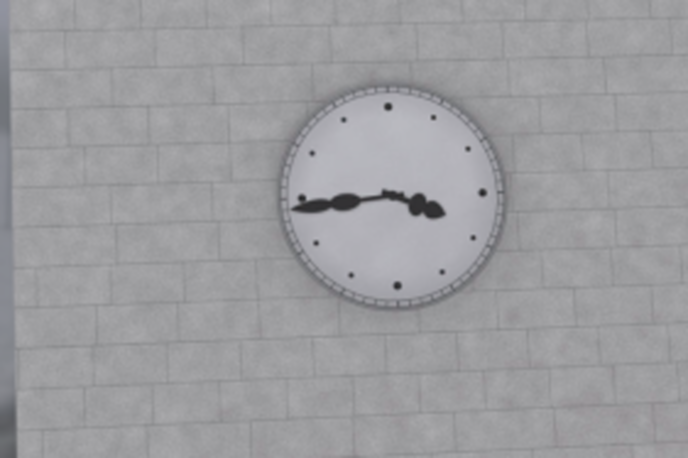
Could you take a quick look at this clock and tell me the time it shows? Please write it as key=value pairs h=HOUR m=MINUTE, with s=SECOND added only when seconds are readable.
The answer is h=3 m=44
